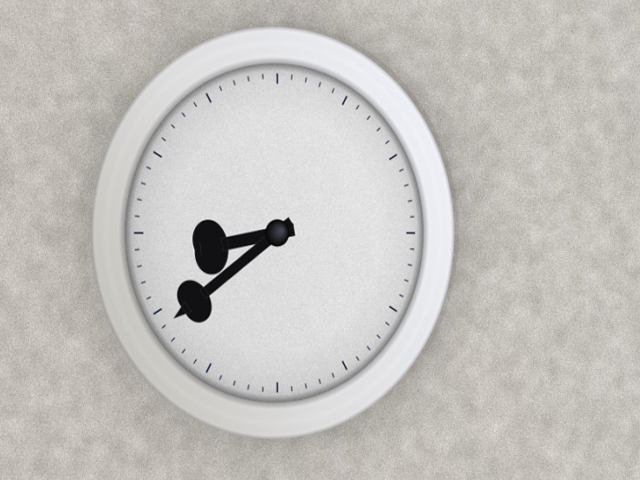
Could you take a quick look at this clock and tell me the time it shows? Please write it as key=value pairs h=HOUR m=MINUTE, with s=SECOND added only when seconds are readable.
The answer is h=8 m=39
